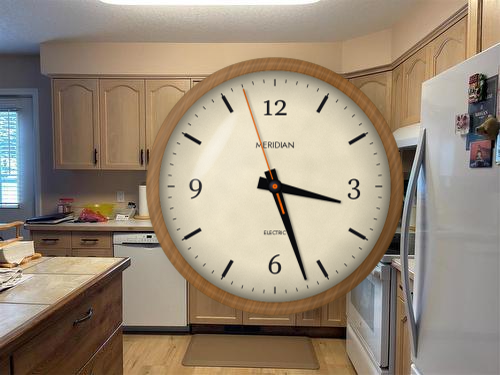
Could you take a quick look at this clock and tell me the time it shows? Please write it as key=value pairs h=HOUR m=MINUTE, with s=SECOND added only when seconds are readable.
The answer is h=3 m=26 s=57
